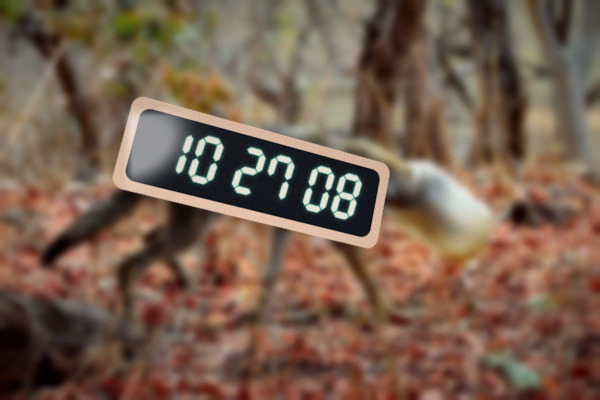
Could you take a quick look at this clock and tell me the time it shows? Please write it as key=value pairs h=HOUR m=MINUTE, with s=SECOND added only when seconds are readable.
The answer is h=10 m=27 s=8
